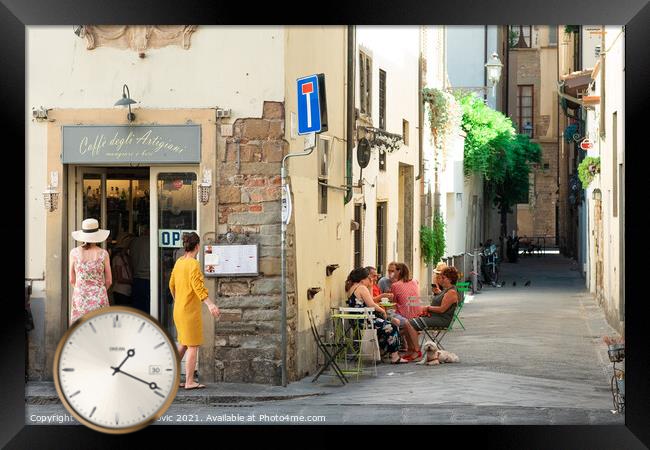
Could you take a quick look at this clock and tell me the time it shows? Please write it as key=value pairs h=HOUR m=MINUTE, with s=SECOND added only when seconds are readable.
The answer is h=1 m=19
